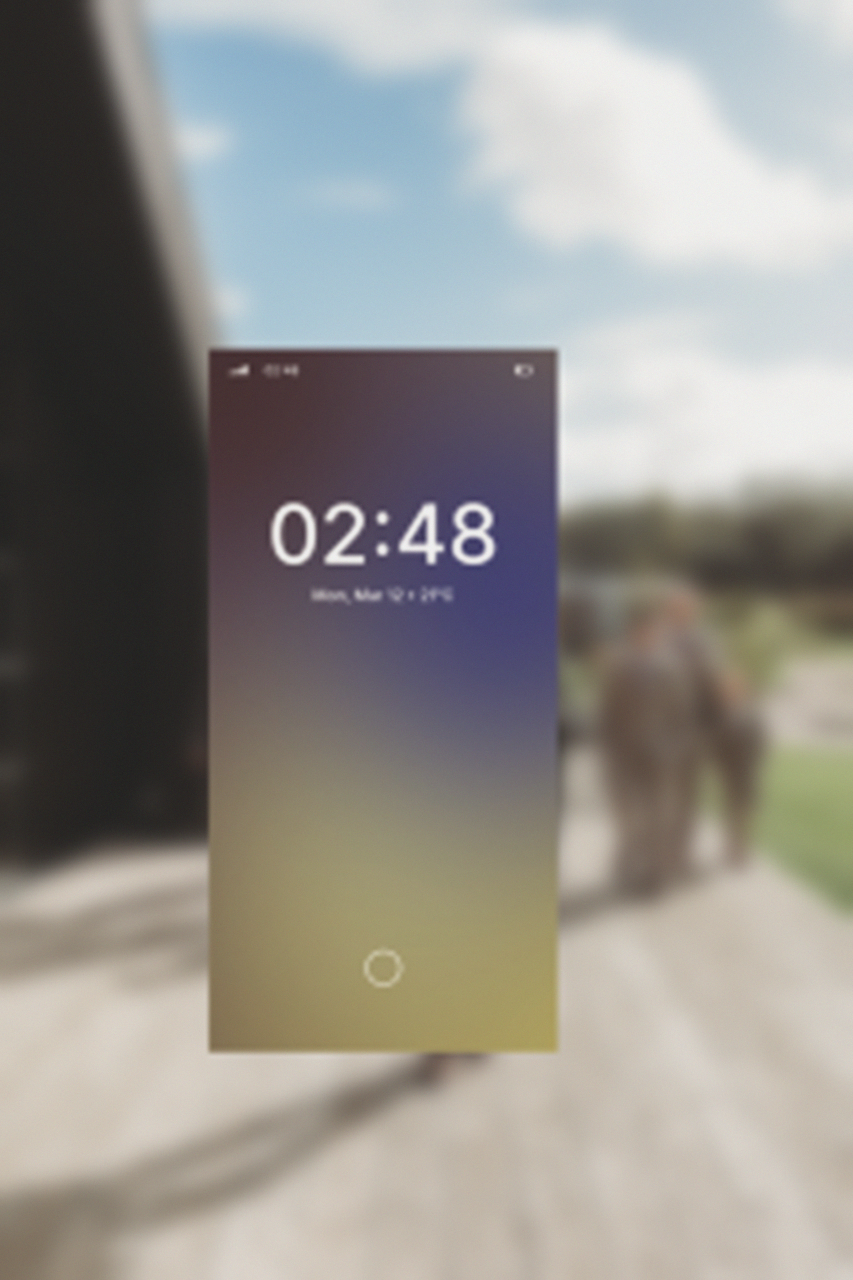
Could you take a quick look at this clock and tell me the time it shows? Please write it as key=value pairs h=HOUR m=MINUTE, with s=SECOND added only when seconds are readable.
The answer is h=2 m=48
